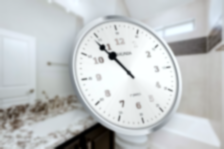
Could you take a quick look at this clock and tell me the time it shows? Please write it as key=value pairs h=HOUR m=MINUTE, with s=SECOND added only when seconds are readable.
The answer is h=10 m=54
